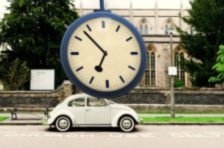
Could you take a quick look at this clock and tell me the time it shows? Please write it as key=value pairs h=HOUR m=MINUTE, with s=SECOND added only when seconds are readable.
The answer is h=6 m=53
